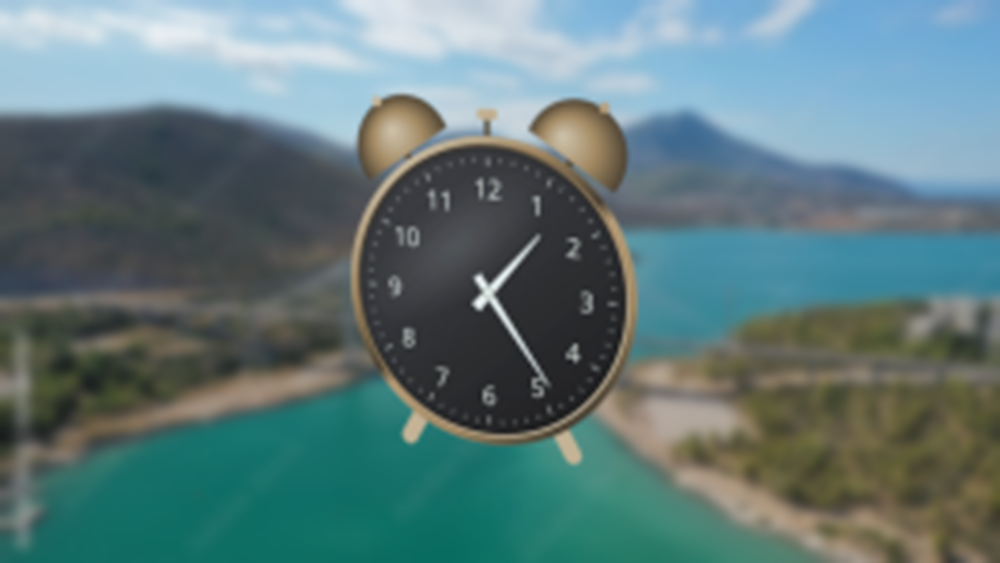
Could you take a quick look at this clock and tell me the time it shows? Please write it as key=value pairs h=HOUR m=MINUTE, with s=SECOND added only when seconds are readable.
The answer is h=1 m=24
